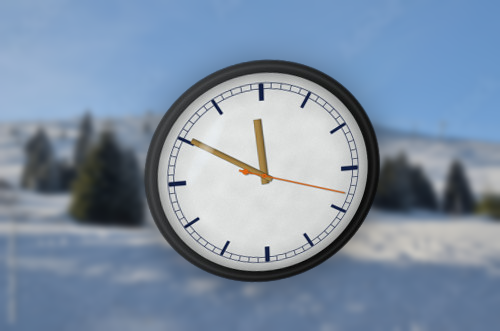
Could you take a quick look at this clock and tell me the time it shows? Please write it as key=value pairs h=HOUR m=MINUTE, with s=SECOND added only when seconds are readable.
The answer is h=11 m=50 s=18
